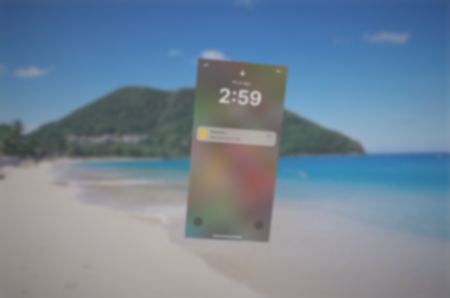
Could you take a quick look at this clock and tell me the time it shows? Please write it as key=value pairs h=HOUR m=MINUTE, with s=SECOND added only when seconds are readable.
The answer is h=2 m=59
